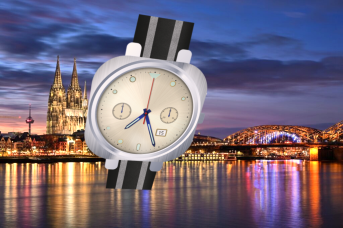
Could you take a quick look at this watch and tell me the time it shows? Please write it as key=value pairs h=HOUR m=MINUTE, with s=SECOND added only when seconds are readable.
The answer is h=7 m=26
